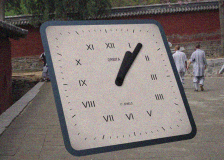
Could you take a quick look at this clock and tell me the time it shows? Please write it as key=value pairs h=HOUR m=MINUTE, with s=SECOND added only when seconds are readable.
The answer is h=1 m=7
